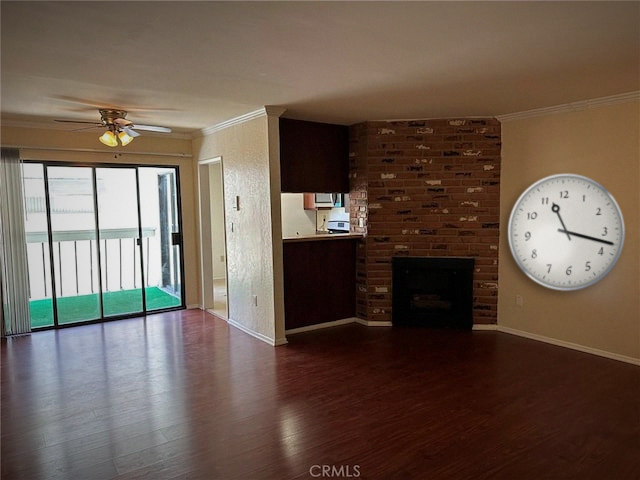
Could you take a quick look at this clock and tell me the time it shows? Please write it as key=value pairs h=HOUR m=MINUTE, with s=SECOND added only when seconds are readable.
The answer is h=11 m=18
